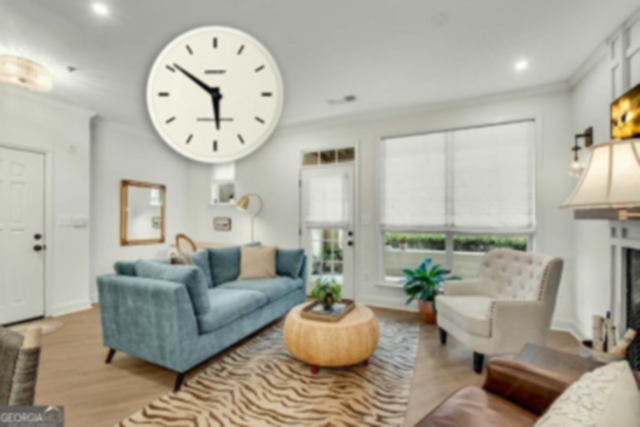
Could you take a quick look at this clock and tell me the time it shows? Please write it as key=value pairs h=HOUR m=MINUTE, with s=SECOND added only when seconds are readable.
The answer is h=5 m=51
